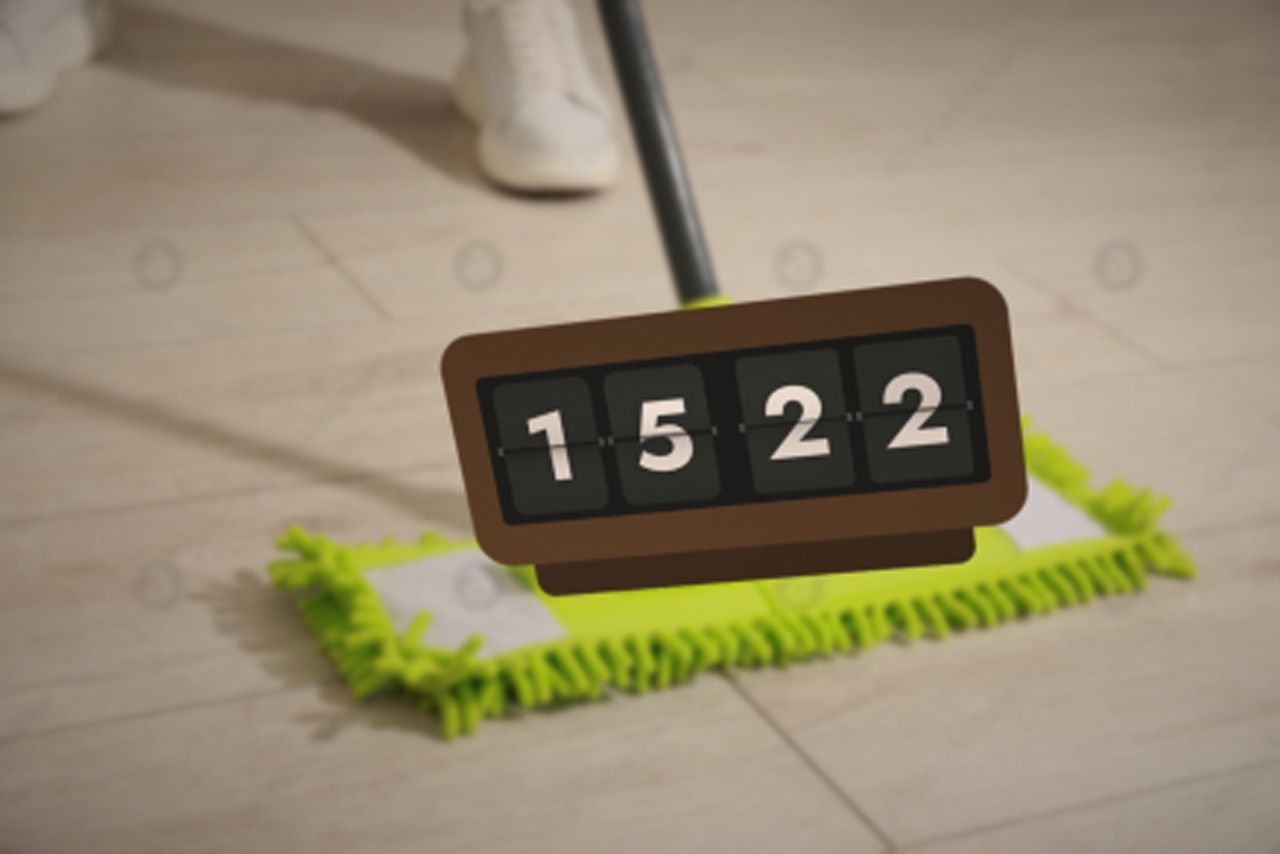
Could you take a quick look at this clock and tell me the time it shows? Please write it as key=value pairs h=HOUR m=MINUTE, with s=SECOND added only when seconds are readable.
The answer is h=15 m=22
